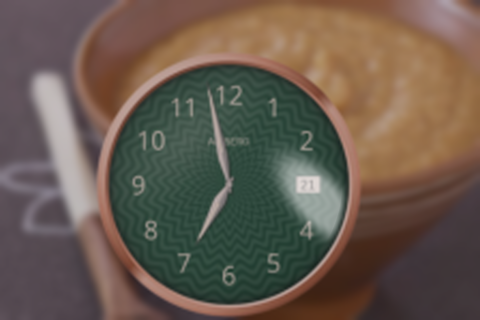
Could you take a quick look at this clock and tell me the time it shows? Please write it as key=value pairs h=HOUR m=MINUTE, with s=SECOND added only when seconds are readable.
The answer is h=6 m=58
